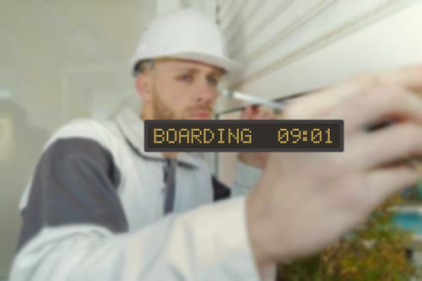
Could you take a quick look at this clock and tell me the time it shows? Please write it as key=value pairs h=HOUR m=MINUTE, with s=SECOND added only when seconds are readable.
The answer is h=9 m=1
